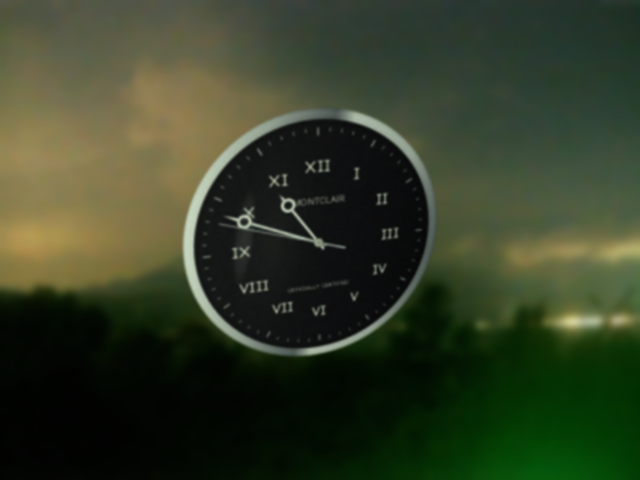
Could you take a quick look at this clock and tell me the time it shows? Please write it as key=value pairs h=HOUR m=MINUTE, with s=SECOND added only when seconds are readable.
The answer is h=10 m=48 s=48
